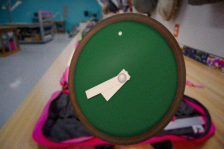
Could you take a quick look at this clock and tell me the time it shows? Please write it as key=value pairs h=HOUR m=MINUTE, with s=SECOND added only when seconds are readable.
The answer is h=7 m=42
